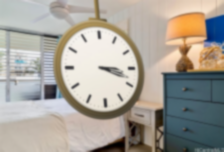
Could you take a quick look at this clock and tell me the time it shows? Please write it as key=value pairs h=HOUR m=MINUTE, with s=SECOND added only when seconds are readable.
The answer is h=3 m=18
